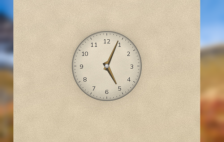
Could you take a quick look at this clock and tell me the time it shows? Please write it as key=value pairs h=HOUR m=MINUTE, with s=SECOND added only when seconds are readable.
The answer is h=5 m=4
